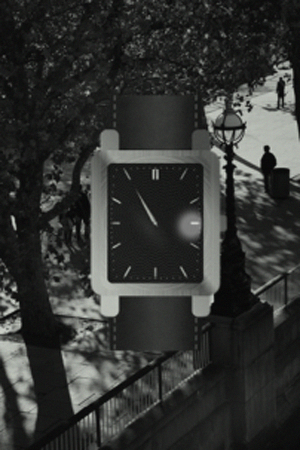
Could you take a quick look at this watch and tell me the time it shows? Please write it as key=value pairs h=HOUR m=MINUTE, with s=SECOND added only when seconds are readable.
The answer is h=10 m=55
